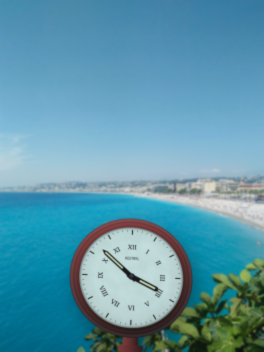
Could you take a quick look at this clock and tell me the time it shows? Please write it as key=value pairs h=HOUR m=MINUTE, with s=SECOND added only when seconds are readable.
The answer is h=3 m=52
